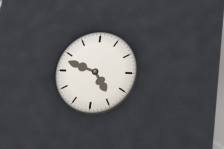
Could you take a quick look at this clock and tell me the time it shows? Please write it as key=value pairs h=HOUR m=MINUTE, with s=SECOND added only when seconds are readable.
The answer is h=4 m=48
